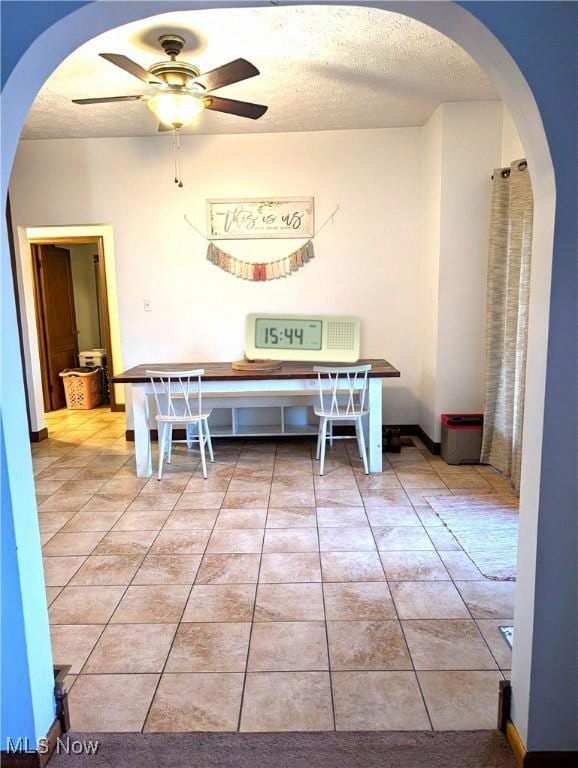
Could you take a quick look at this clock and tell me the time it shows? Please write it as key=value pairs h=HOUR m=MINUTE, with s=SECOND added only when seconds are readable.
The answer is h=15 m=44
